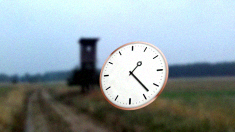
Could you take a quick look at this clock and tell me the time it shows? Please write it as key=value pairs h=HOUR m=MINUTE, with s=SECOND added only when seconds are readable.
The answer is h=1 m=23
